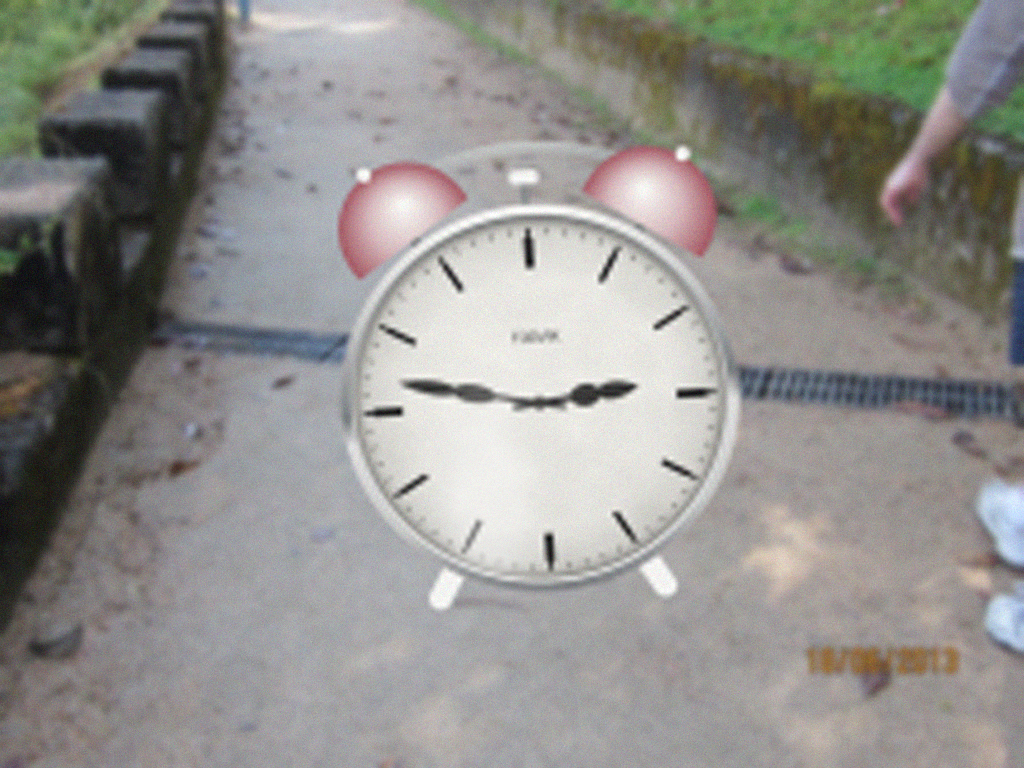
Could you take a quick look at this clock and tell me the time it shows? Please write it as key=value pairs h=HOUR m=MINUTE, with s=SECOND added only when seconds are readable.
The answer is h=2 m=47
